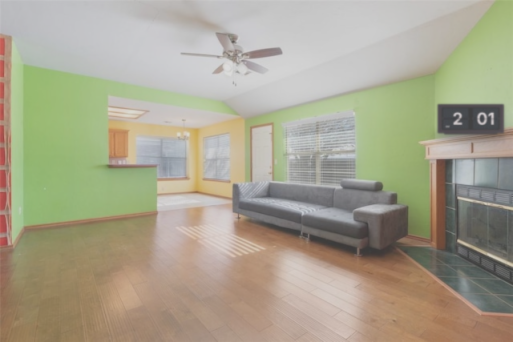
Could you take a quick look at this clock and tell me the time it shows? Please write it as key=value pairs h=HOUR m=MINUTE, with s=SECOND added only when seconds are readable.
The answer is h=2 m=1
